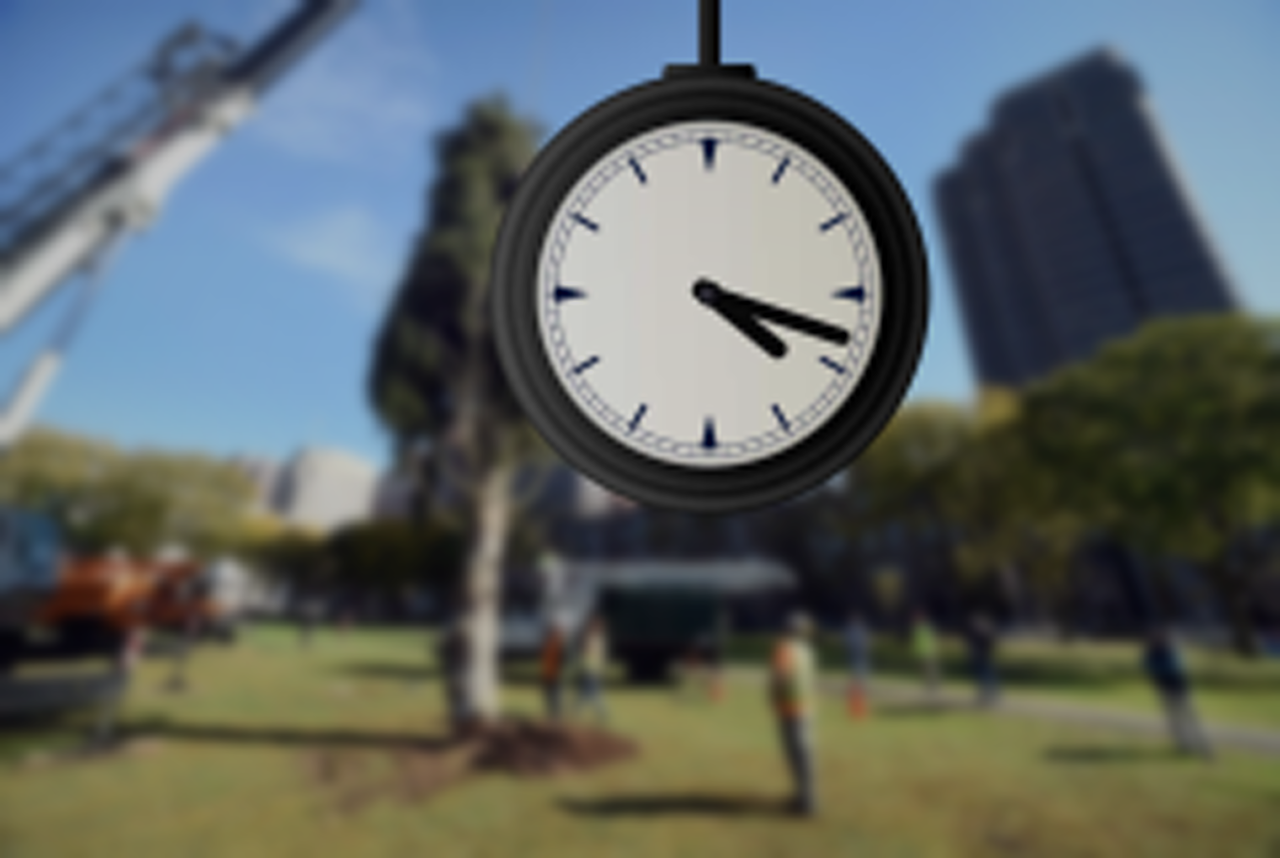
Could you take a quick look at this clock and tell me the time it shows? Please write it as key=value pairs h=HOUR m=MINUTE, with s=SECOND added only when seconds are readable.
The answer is h=4 m=18
